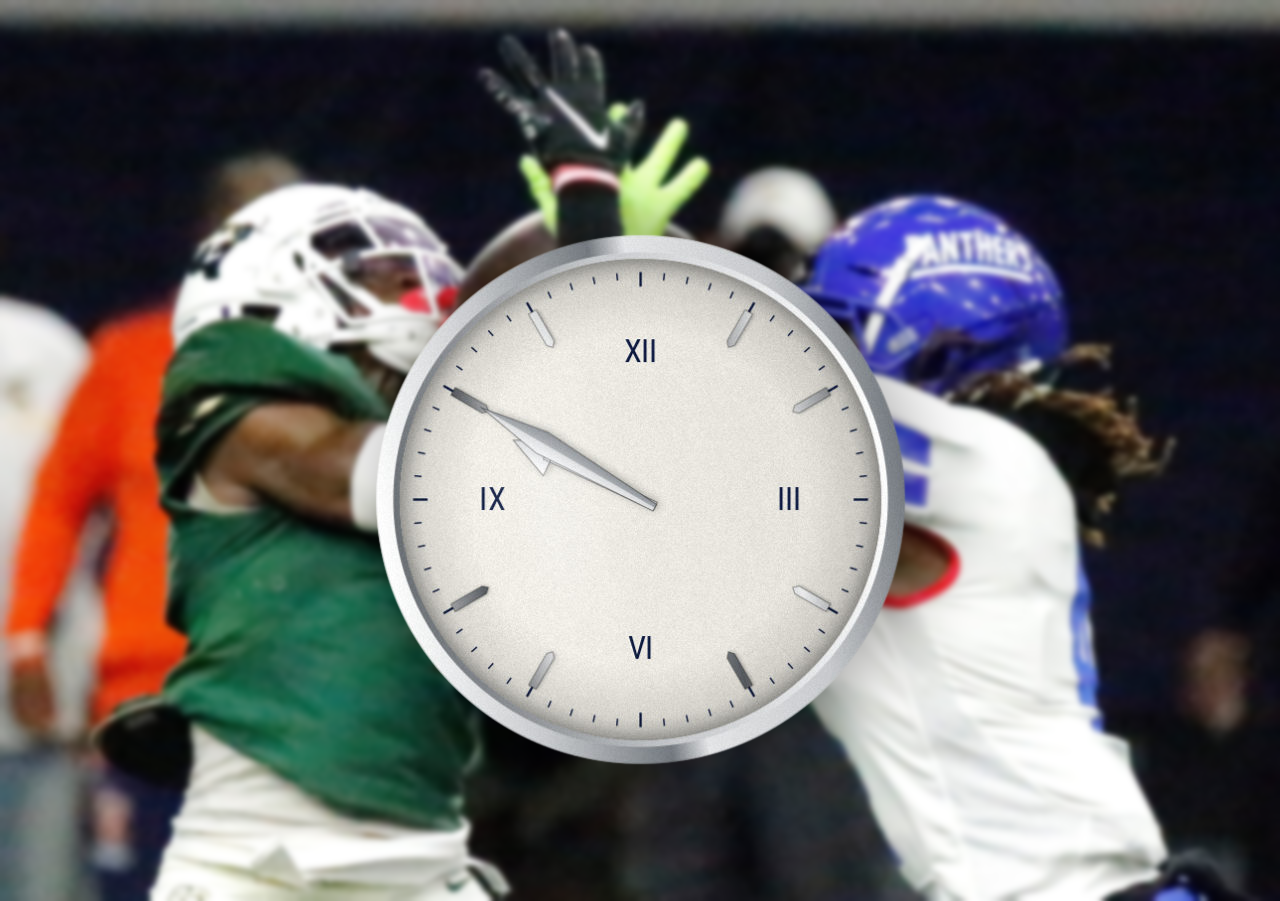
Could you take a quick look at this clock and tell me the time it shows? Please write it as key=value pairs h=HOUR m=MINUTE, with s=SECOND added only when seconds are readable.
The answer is h=9 m=50
